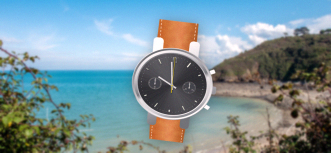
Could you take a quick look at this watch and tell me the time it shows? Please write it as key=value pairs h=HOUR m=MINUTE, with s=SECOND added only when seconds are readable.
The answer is h=9 m=59
